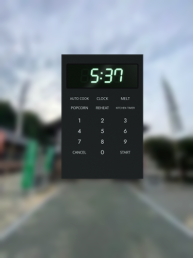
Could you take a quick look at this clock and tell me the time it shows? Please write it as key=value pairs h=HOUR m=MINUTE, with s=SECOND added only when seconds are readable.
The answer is h=5 m=37
